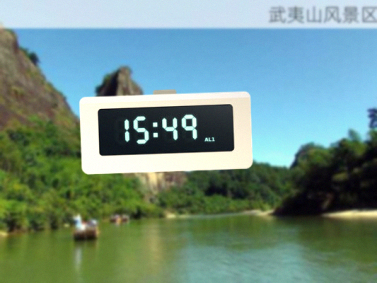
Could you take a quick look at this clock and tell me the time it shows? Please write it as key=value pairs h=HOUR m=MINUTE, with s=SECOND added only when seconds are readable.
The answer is h=15 m=49
